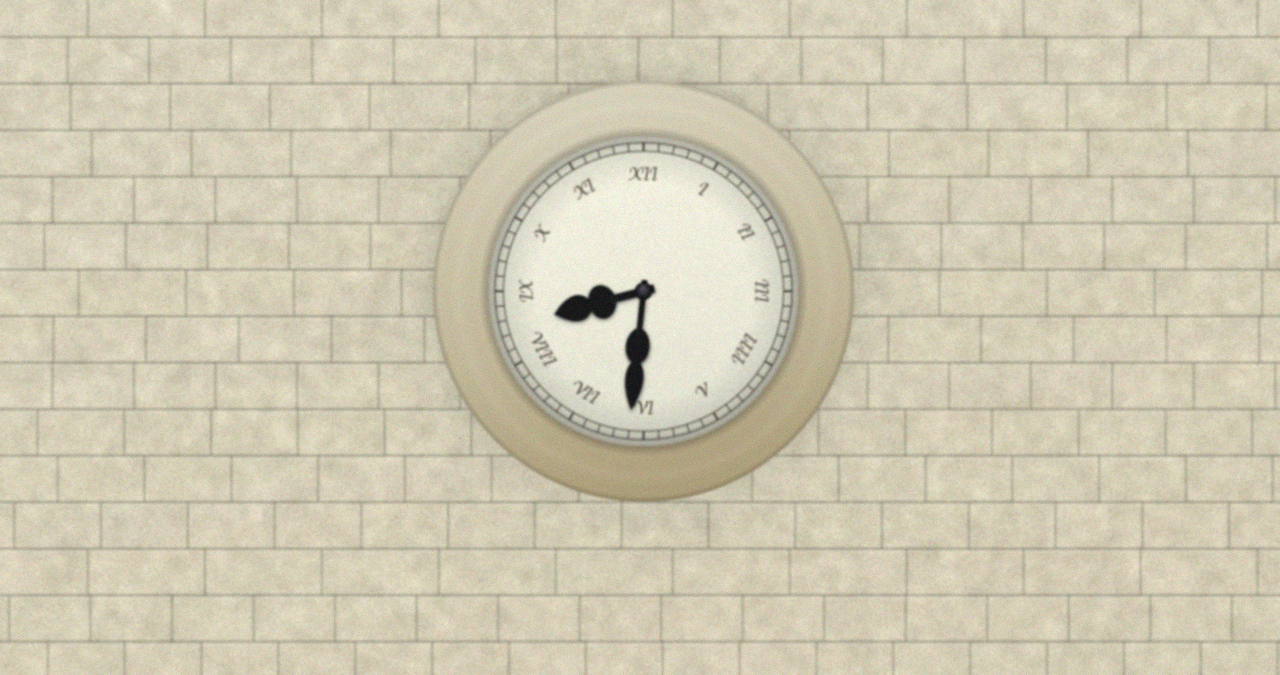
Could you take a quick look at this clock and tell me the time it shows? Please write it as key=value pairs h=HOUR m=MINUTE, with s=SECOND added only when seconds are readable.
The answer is h=8 m=31
